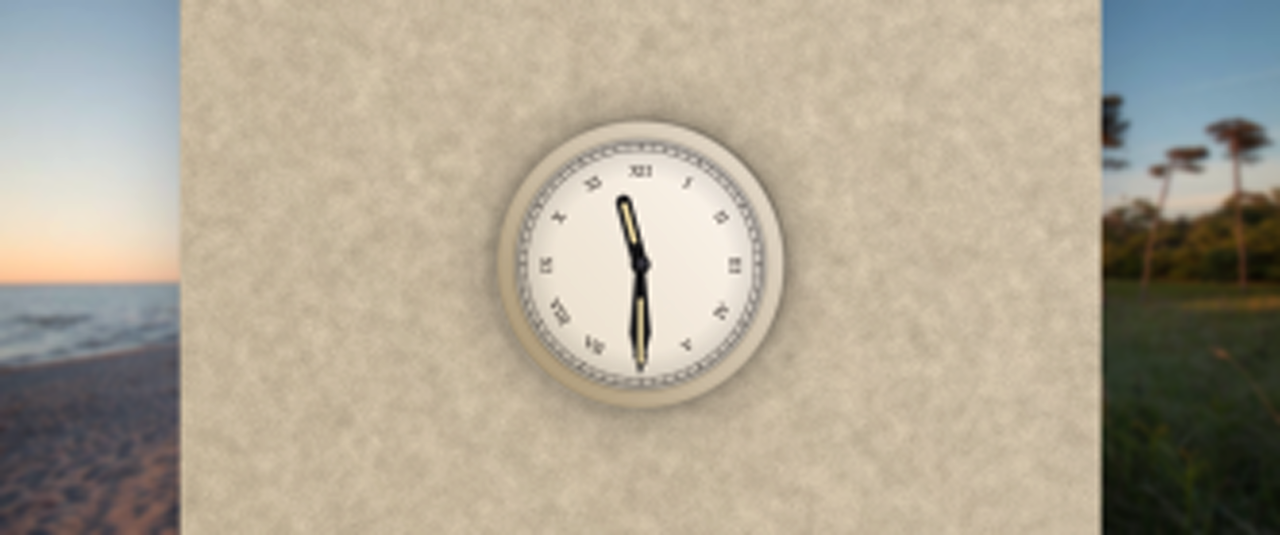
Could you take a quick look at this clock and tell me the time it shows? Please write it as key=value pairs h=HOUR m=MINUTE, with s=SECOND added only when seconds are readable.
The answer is h=11 m=30
